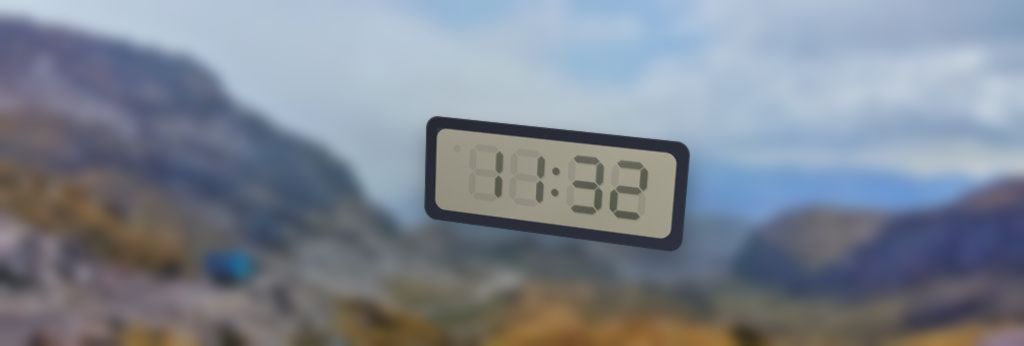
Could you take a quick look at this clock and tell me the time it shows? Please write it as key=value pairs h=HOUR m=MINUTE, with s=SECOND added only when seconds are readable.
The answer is h=11 m=32
